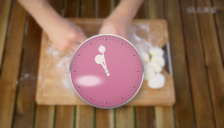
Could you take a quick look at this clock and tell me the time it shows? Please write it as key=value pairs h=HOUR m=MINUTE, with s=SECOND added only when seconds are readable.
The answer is h=10 m=58
